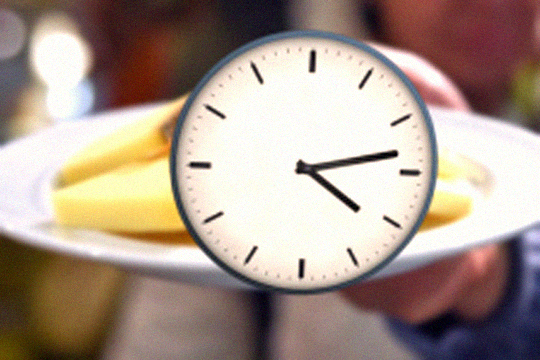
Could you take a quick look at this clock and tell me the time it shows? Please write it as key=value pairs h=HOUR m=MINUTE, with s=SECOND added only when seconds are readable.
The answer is h=4 m=13
